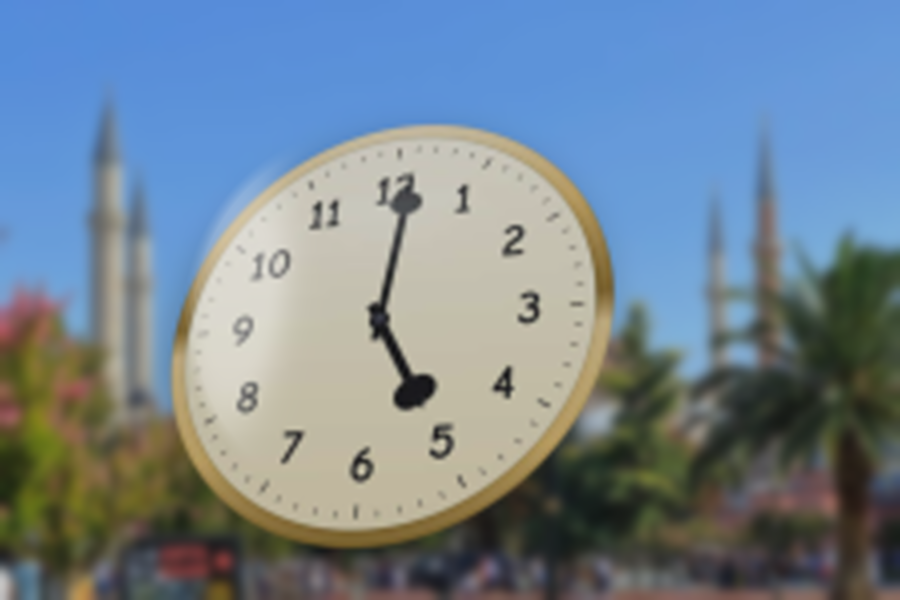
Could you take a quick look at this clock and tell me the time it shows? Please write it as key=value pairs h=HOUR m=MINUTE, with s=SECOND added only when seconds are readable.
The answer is h=5 m=1
